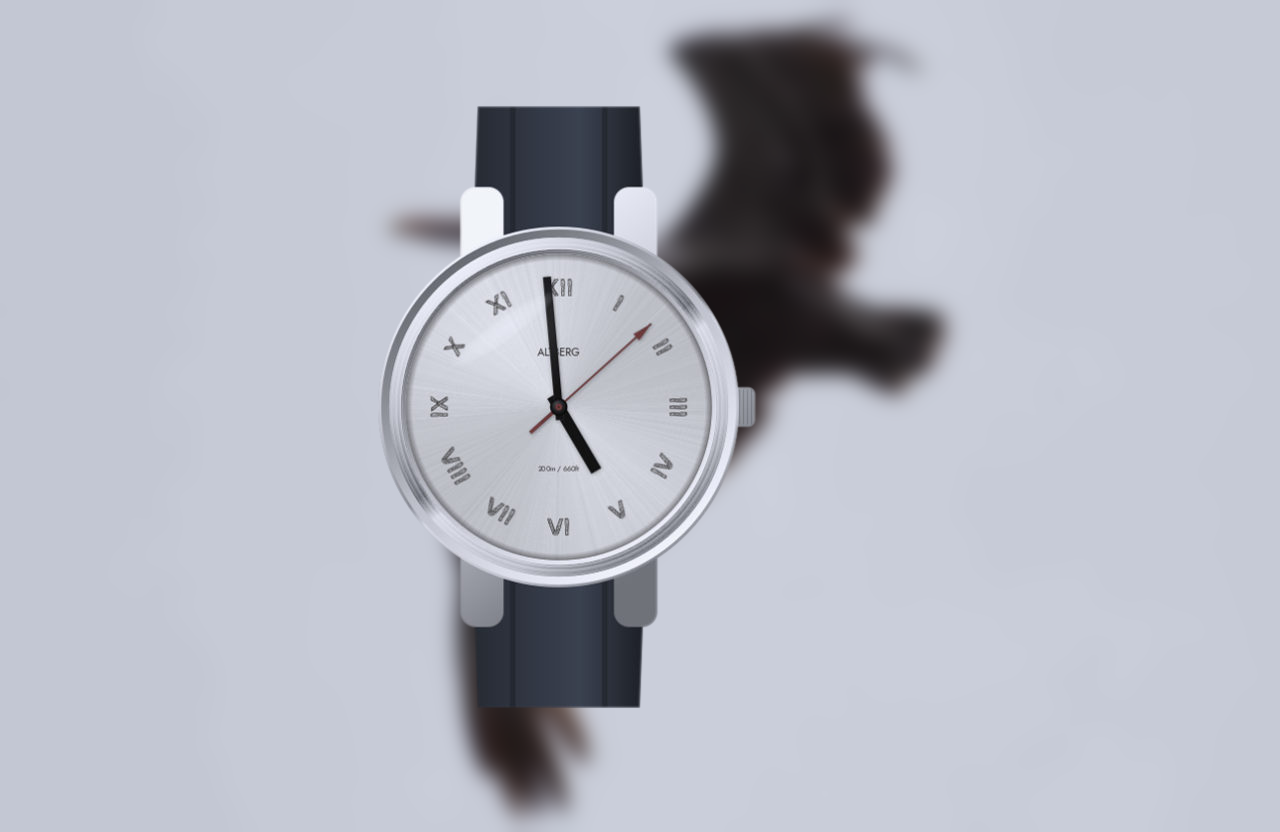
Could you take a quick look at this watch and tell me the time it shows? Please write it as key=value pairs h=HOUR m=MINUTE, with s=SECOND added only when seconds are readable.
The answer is h=4 m=59 s=8
